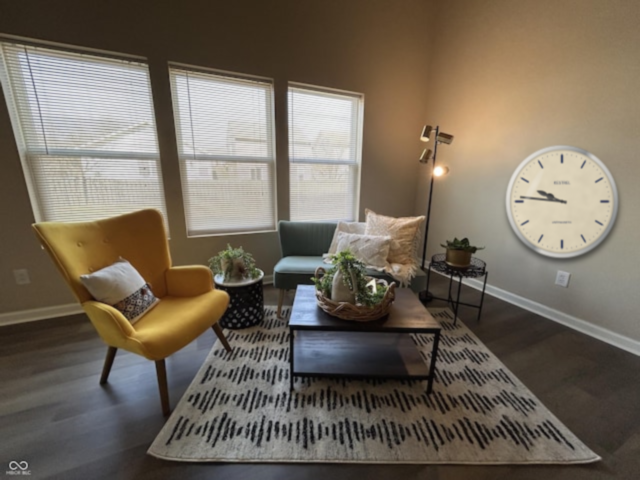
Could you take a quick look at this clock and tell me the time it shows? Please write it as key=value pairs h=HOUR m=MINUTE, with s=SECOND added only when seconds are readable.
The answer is h=9 m=46
